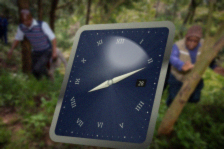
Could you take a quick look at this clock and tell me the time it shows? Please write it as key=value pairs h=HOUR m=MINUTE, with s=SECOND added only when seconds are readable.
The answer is h=8 m=11
